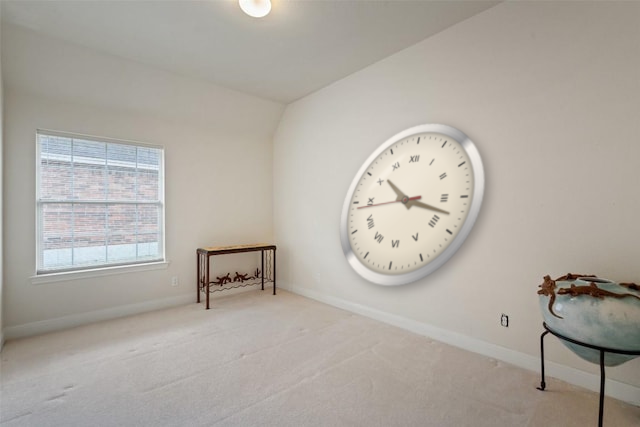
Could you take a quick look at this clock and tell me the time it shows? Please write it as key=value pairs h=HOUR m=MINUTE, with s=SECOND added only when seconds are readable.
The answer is h=10 m=17 s=44
